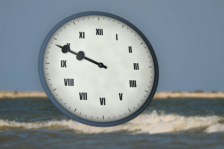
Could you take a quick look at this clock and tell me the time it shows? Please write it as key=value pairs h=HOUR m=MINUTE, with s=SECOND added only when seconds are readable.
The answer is h=9 m=49
